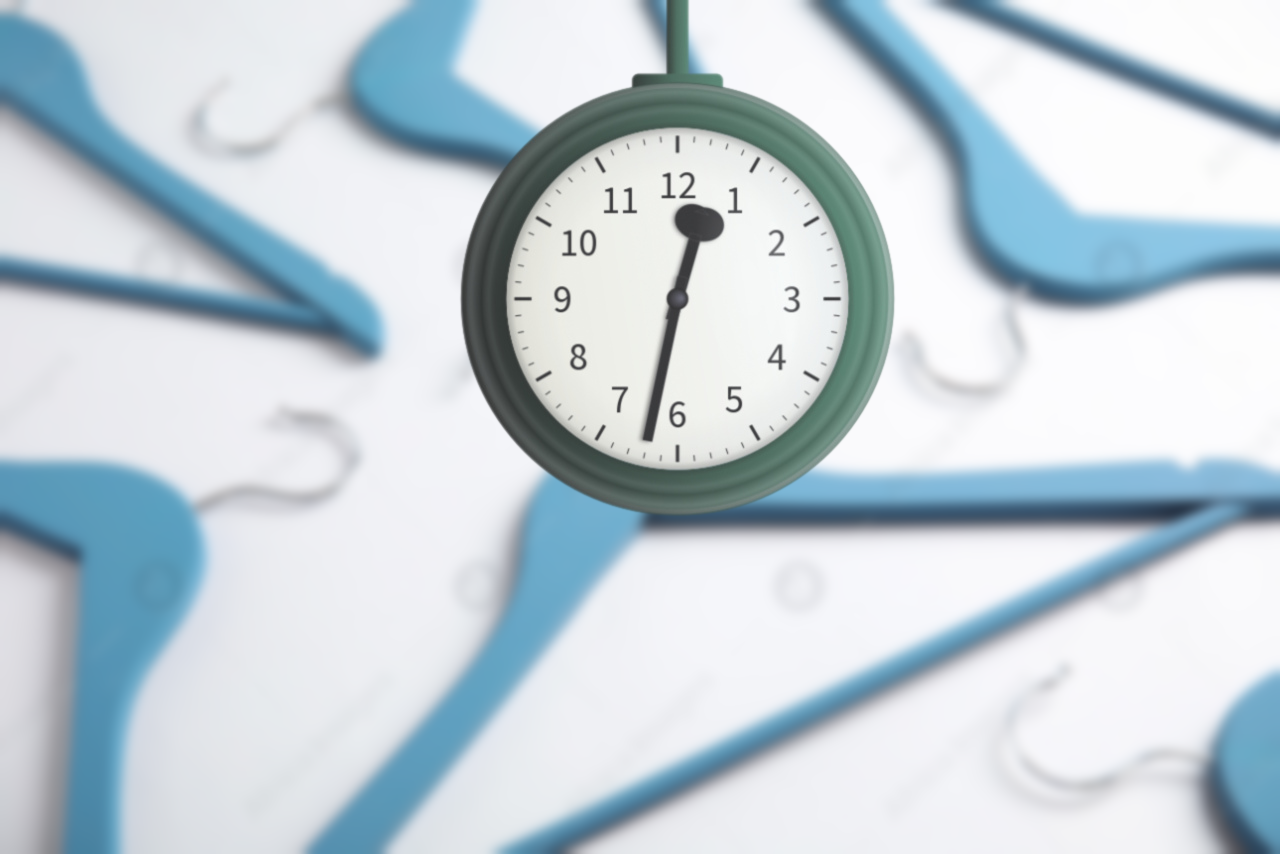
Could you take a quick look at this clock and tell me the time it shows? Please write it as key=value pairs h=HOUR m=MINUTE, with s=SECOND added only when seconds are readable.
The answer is h=12 m=32
